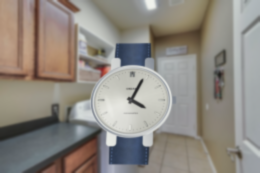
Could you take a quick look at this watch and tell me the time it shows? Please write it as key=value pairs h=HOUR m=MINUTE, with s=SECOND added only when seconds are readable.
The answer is h=4 m=4
